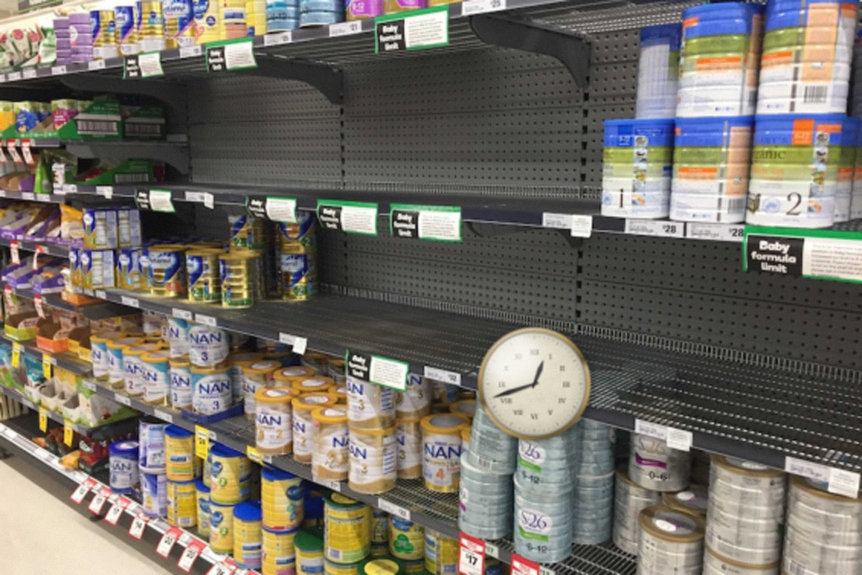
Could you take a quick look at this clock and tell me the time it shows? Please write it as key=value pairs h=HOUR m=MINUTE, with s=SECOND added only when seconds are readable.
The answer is h=12 m=42
